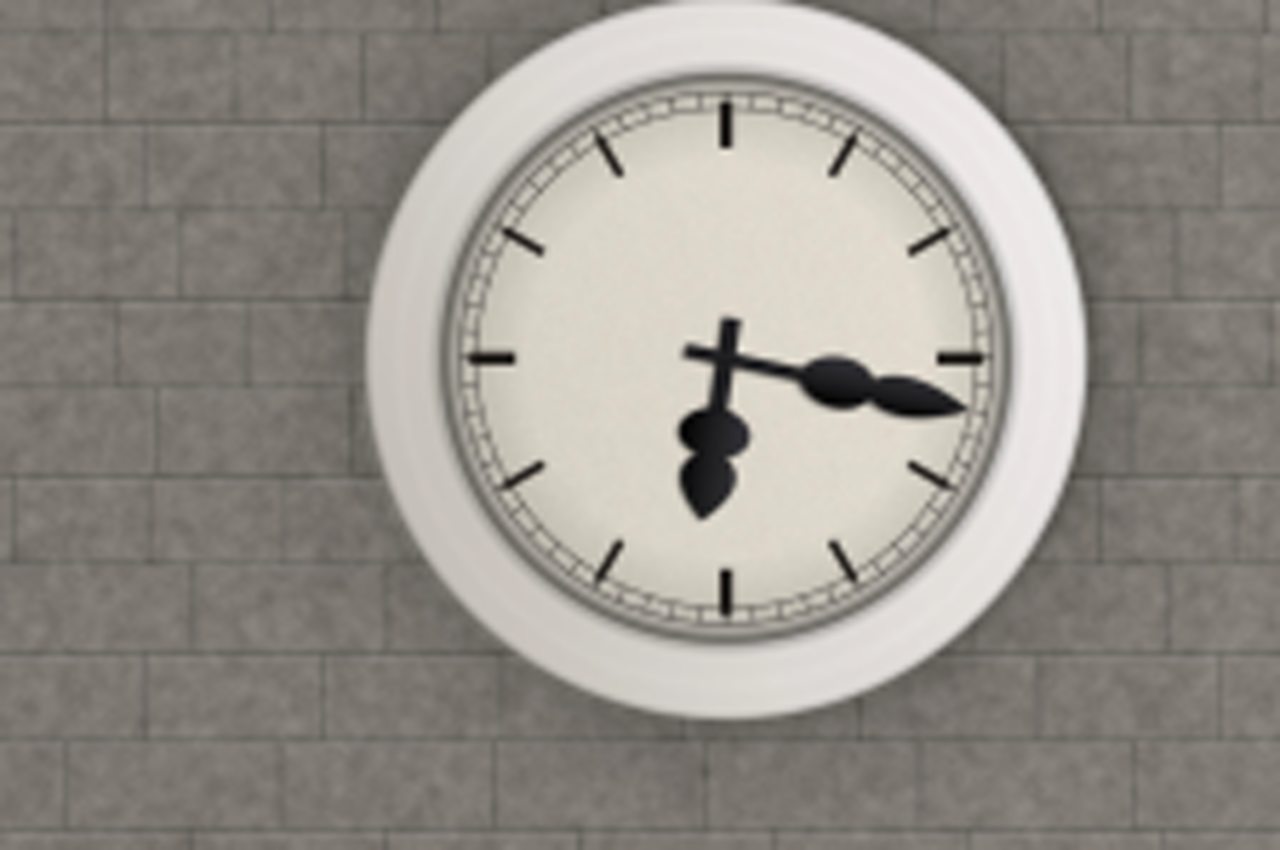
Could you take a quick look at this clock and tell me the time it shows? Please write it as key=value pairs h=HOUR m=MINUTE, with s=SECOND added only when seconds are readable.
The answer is h=6 m=17
